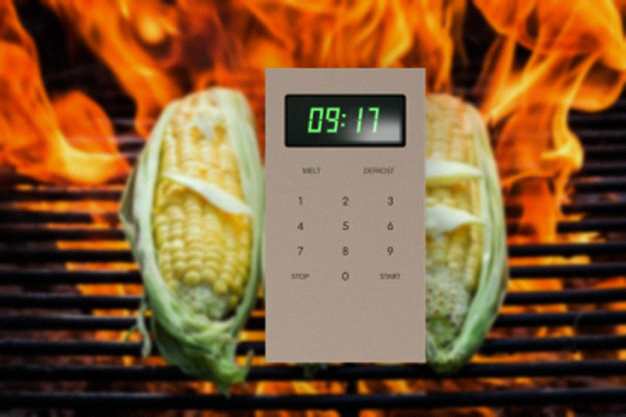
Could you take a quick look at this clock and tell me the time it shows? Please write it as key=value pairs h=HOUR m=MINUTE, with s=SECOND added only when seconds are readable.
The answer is h=9 m=17
